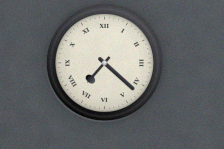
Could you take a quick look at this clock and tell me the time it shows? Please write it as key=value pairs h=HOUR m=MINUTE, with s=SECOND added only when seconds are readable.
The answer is h=7 m=22
